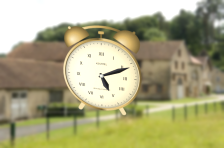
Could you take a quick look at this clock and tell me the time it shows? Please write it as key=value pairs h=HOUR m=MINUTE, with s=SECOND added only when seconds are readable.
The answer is h=5 m=11
